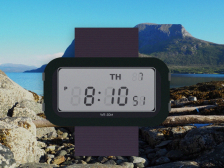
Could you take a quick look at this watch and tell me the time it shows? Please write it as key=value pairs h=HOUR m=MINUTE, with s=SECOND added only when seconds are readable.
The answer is h=8 m=10 s=51
